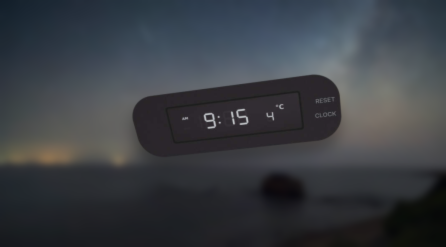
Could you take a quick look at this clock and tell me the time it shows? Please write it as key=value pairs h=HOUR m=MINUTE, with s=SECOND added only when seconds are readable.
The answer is h=9 m=15
